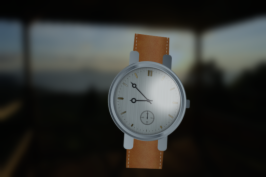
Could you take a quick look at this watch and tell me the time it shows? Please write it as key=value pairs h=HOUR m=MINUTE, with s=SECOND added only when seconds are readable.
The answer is h=8 m=52
